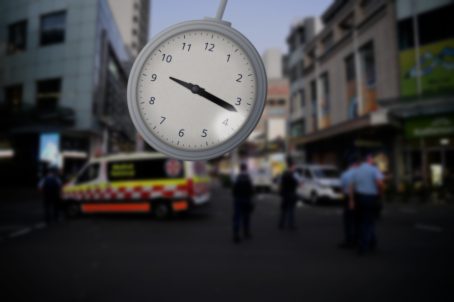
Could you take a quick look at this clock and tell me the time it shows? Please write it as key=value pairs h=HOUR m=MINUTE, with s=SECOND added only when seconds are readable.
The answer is h=9 m=17
